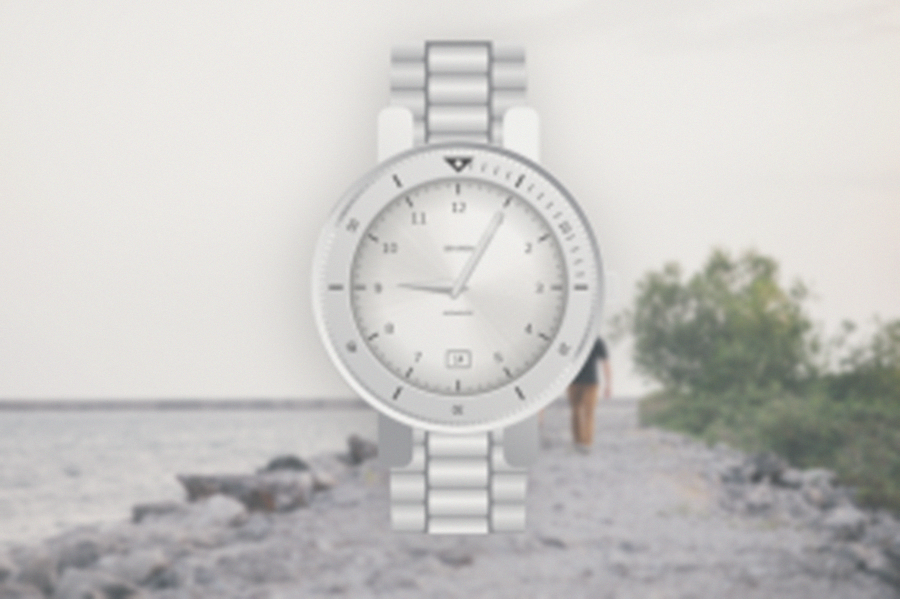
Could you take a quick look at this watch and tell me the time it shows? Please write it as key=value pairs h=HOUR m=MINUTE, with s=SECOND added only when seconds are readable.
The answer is h=9 m=5
